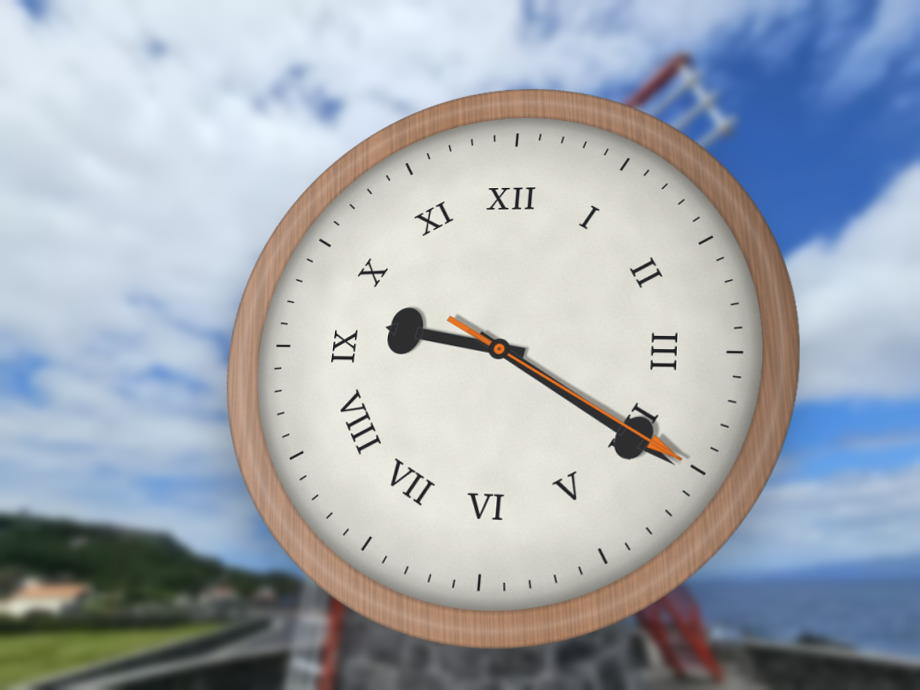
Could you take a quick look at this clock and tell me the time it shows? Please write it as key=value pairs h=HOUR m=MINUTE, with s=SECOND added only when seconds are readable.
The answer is h=9 m=20 s=20
